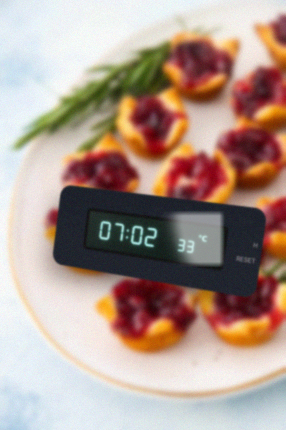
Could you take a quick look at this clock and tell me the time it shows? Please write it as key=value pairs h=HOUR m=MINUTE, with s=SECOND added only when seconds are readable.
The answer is h=7 m=2
